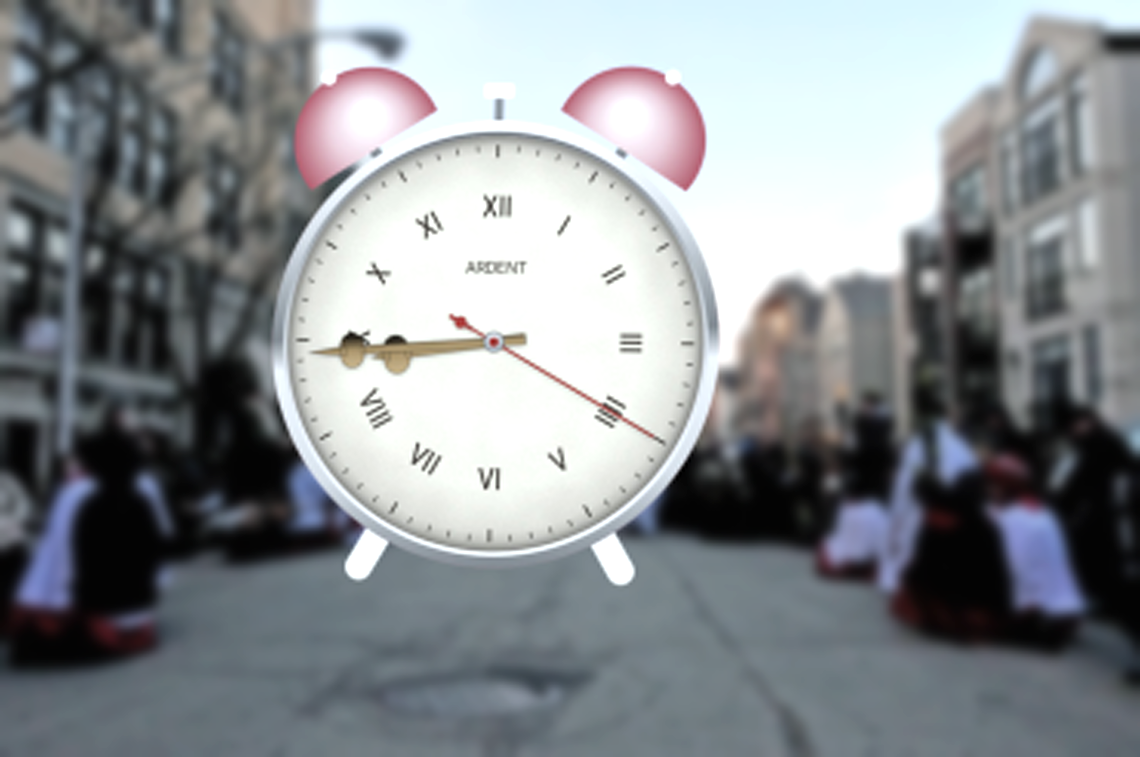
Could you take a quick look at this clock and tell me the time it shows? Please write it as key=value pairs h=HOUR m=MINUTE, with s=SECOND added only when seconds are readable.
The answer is h=8 m=44 s=20
